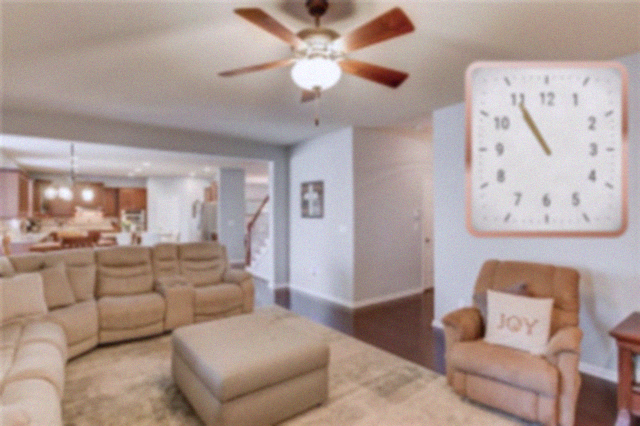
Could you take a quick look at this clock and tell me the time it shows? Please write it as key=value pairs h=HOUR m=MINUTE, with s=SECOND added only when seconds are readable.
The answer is h=10 m=55
